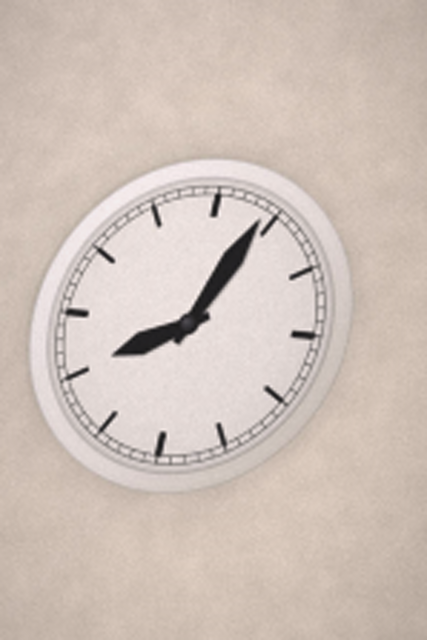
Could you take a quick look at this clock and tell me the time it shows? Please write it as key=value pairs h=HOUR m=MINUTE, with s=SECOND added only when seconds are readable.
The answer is h=8 m=4
